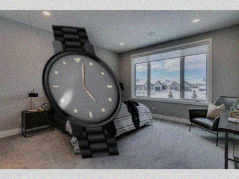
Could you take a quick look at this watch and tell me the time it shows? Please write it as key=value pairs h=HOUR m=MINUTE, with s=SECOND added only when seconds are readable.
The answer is h=5 m=2
